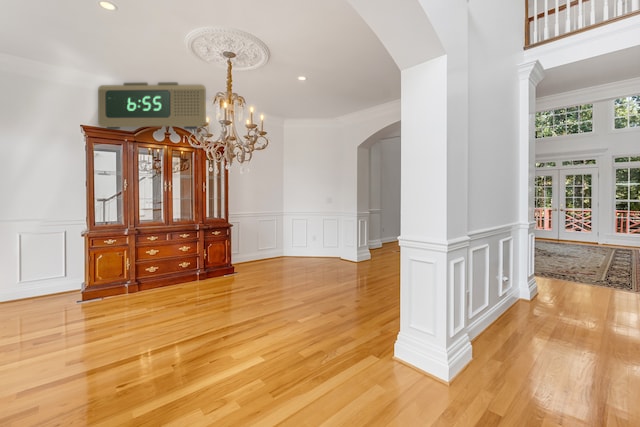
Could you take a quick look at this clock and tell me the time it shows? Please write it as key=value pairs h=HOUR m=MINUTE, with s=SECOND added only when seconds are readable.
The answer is h=6 m=55
